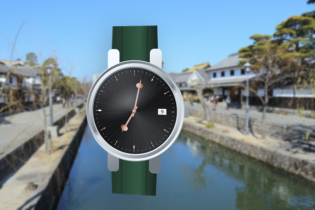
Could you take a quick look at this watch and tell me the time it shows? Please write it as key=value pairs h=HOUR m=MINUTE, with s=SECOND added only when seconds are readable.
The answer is h=7 m=2
